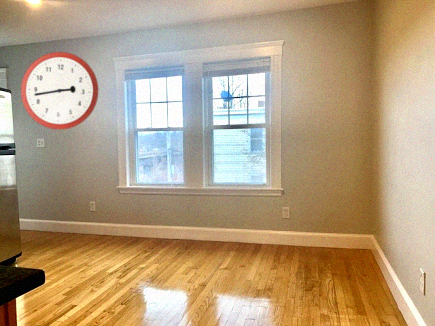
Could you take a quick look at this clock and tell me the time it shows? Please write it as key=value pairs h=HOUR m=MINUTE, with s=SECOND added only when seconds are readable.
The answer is h=2 m=43
